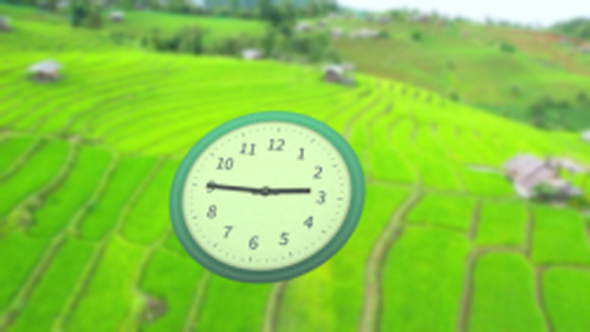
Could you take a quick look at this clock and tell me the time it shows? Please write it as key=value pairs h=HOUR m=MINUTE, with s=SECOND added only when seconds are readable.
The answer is h=2 m=45
